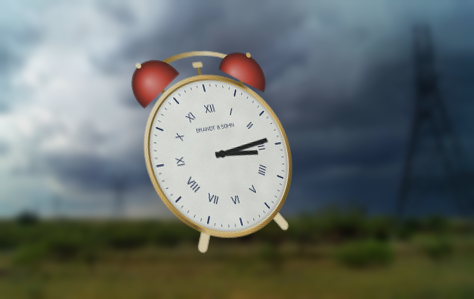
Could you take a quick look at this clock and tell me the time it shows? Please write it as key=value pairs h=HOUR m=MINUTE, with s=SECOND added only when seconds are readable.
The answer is h=3 m=14
